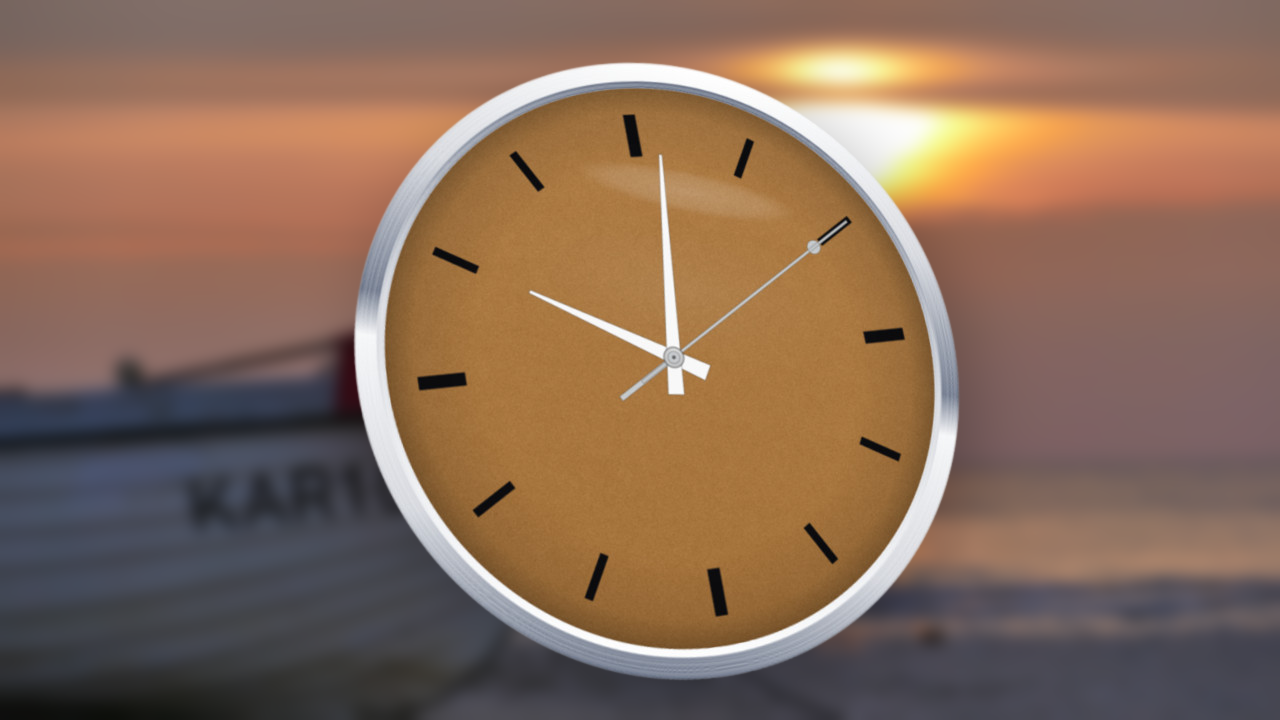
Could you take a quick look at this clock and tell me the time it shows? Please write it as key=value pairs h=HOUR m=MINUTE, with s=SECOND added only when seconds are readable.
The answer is h=10 m=1 s=10
